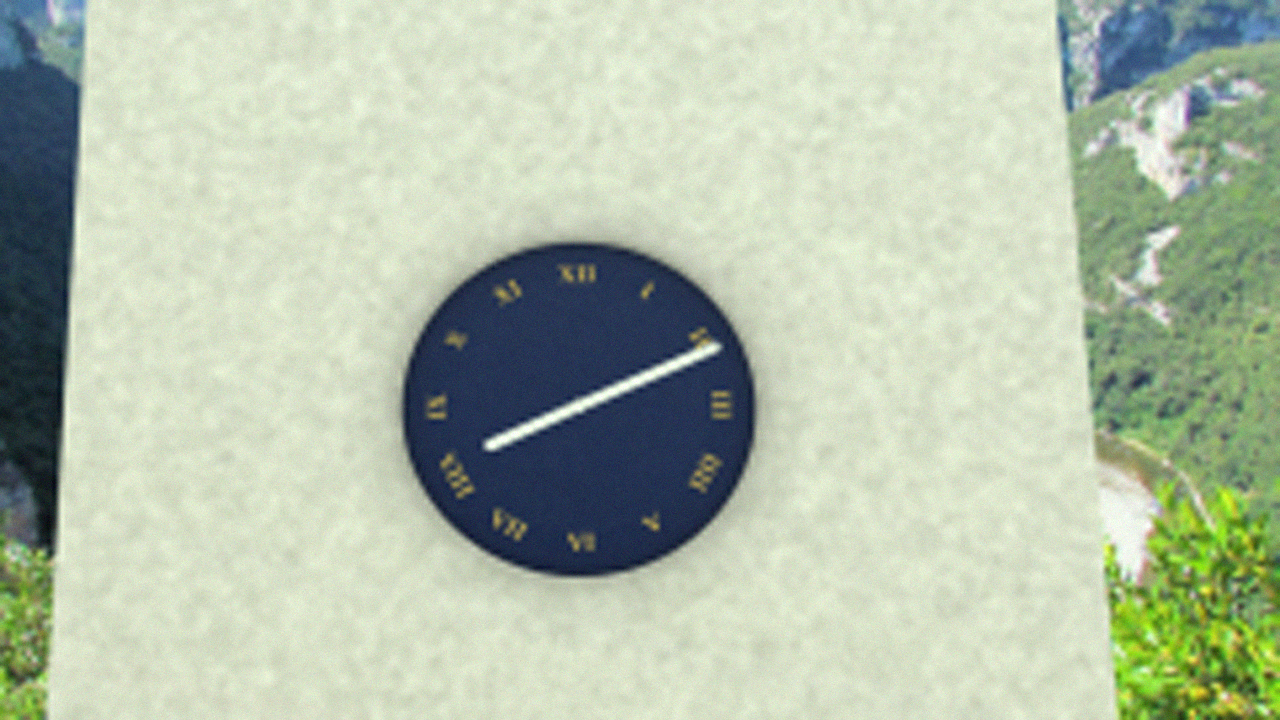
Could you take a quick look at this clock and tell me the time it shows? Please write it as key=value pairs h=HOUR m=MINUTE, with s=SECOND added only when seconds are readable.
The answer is h=8 m=11
